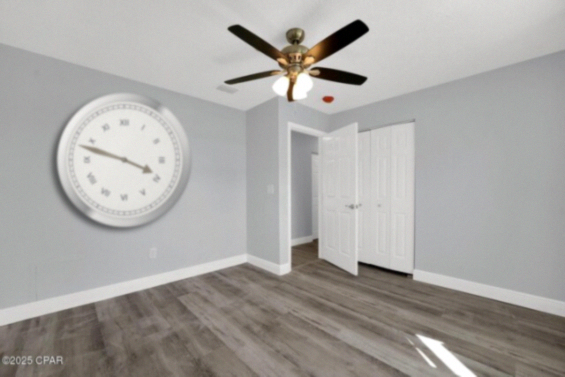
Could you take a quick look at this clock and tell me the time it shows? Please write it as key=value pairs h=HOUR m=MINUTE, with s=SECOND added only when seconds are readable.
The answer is h=3 m=48
